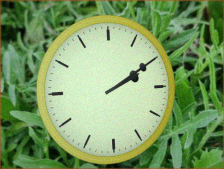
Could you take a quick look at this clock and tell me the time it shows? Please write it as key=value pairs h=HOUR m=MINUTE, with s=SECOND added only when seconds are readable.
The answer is h=2 m=10
